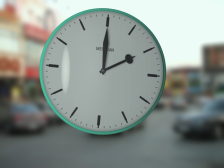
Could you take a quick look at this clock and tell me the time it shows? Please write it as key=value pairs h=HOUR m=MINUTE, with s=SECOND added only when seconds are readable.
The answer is h=2 m=0
